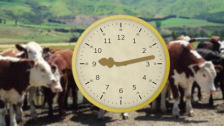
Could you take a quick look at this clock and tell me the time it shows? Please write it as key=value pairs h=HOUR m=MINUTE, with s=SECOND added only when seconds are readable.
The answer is h=9 m=13
